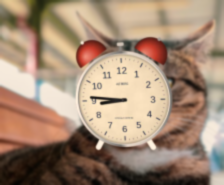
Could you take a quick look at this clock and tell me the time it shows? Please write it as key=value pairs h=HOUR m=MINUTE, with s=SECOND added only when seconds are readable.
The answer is h=8 m=46
